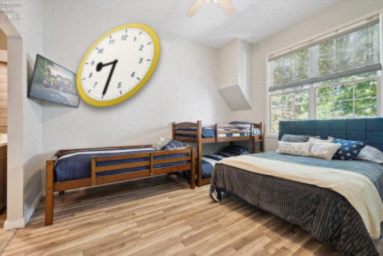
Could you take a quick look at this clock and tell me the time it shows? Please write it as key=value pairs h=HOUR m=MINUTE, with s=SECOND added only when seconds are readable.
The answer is h=8 m=30
